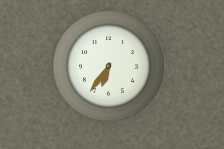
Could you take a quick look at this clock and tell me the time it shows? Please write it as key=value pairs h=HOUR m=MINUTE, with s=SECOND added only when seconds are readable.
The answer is h=6 m=36
